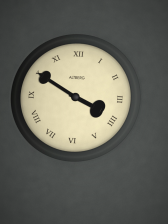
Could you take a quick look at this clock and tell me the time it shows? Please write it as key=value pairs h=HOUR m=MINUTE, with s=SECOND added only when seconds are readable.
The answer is h=3 m=50
